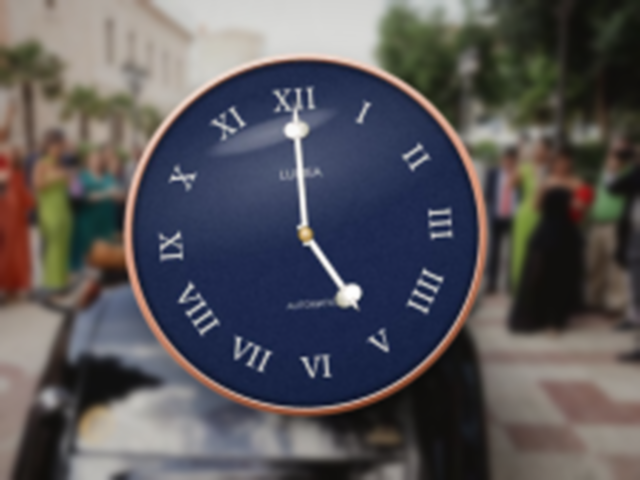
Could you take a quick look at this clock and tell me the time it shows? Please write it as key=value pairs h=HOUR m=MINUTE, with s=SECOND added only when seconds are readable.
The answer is h=5 m=0
